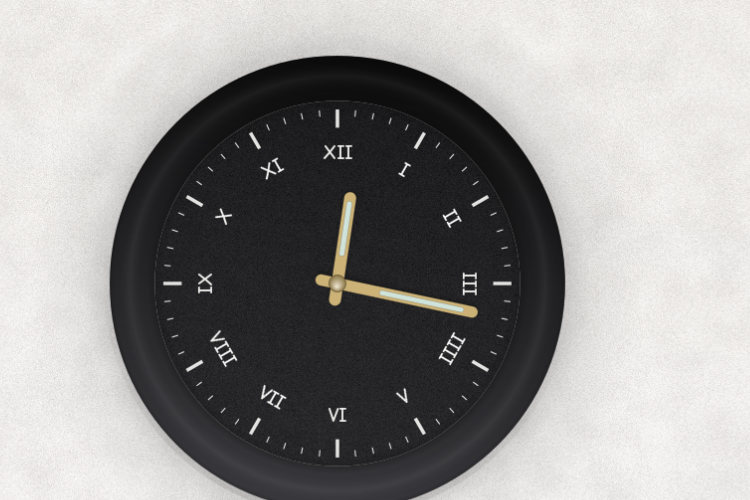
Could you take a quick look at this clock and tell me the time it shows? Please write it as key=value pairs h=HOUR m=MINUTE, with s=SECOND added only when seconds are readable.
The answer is h=12 m=17
